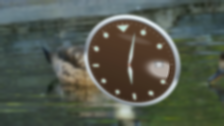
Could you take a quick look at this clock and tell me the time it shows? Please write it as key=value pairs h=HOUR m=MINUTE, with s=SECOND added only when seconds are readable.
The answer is h=6 m=3
